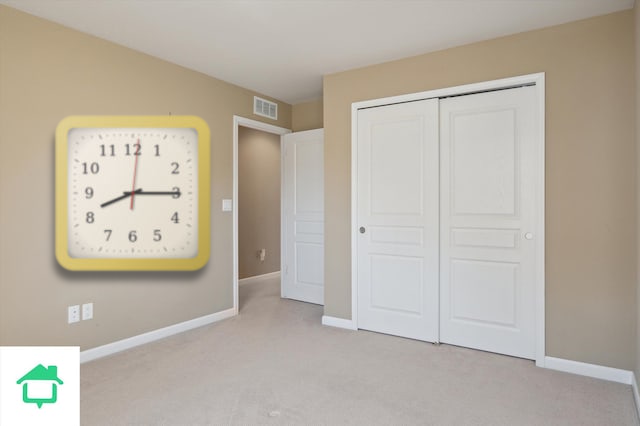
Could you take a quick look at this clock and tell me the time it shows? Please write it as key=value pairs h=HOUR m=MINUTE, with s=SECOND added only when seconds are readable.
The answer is h=8 m=15 s=1
